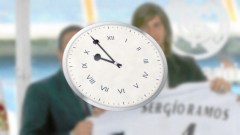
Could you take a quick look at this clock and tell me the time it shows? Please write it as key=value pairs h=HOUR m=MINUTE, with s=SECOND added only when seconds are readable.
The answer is h=9 m=55
